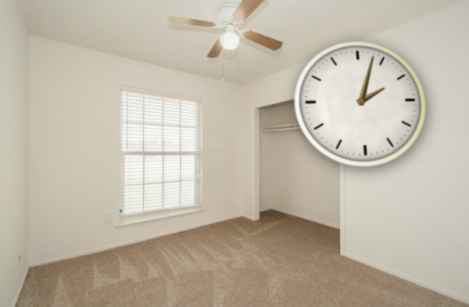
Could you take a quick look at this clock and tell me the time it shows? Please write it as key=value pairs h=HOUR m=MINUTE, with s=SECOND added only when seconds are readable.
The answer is h=2 m=3
